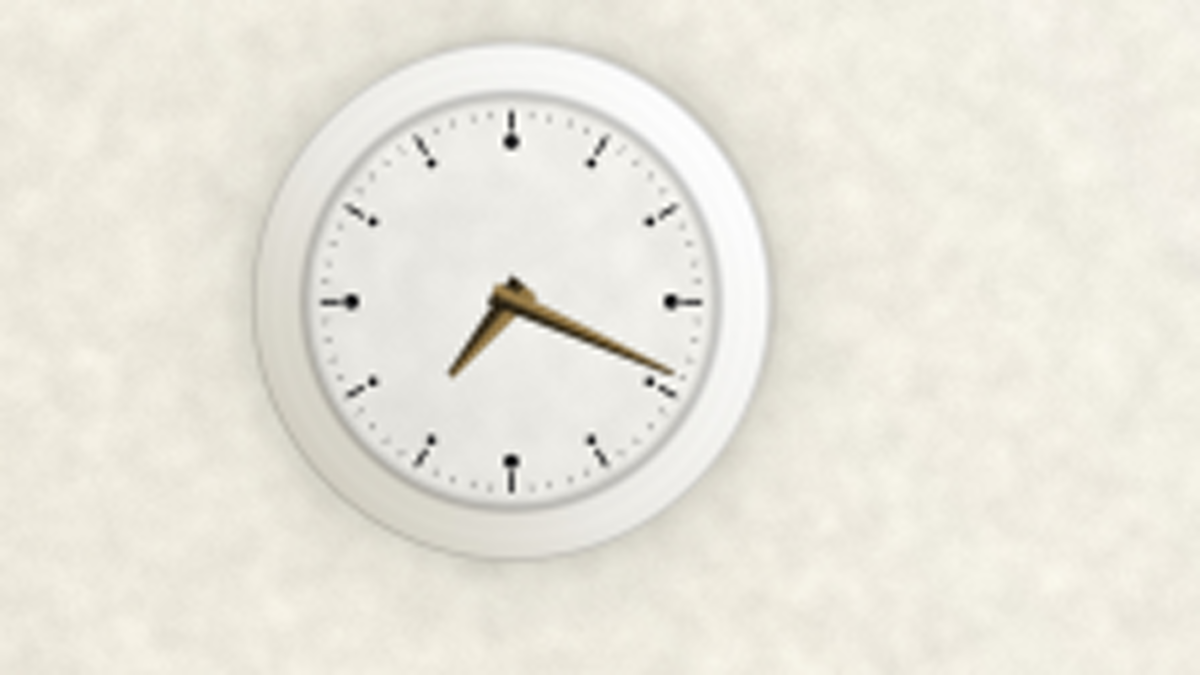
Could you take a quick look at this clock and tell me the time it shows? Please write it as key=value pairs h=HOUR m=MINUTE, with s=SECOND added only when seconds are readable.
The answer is h=7 m=19
